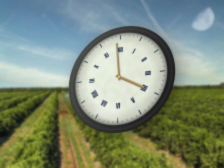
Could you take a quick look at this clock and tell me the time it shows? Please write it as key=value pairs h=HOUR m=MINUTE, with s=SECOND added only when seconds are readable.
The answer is h=3 m=59
